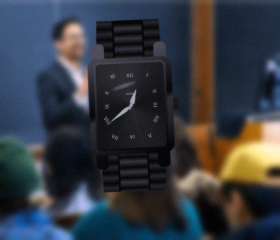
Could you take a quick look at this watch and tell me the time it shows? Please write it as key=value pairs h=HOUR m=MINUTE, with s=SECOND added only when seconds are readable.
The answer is h=12 m=39
